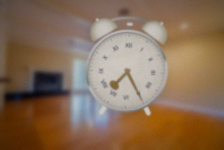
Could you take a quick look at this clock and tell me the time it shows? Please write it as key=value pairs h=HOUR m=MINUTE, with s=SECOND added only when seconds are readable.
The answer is h=7 m=25
